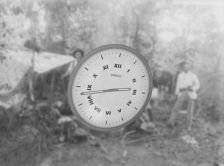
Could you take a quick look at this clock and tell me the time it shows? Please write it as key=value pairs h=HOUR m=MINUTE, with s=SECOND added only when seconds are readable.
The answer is h=2 m=43
